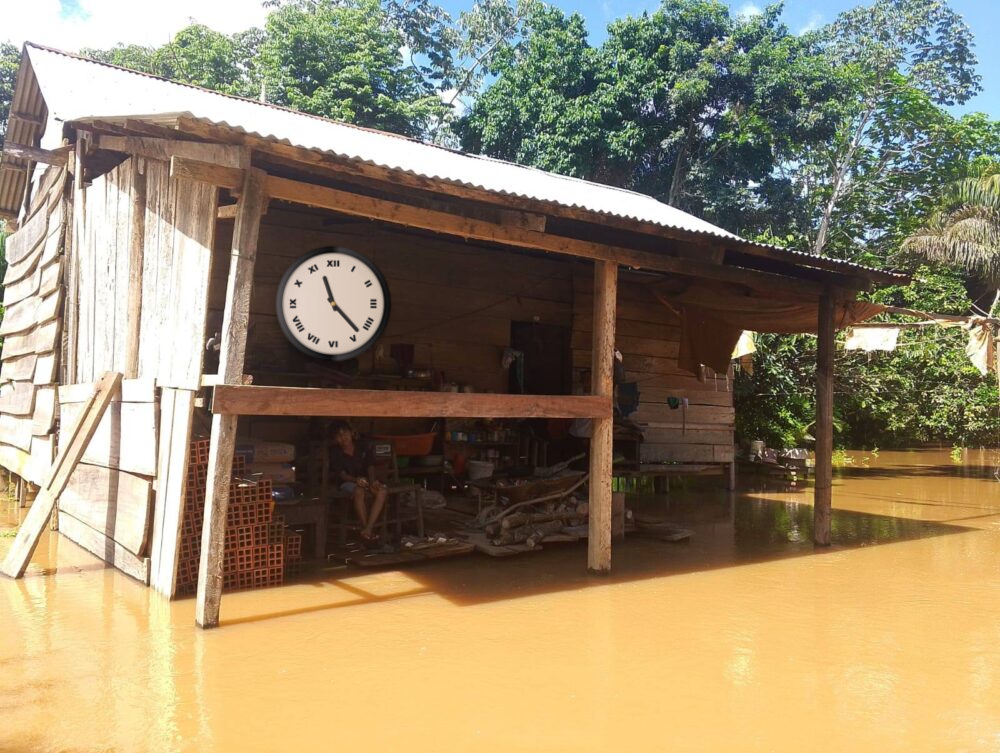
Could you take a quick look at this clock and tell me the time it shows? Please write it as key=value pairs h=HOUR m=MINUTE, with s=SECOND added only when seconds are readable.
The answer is h=11 m=23
